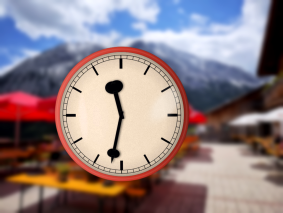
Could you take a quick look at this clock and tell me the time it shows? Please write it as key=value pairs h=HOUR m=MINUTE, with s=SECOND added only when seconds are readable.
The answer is h=11 m=32
